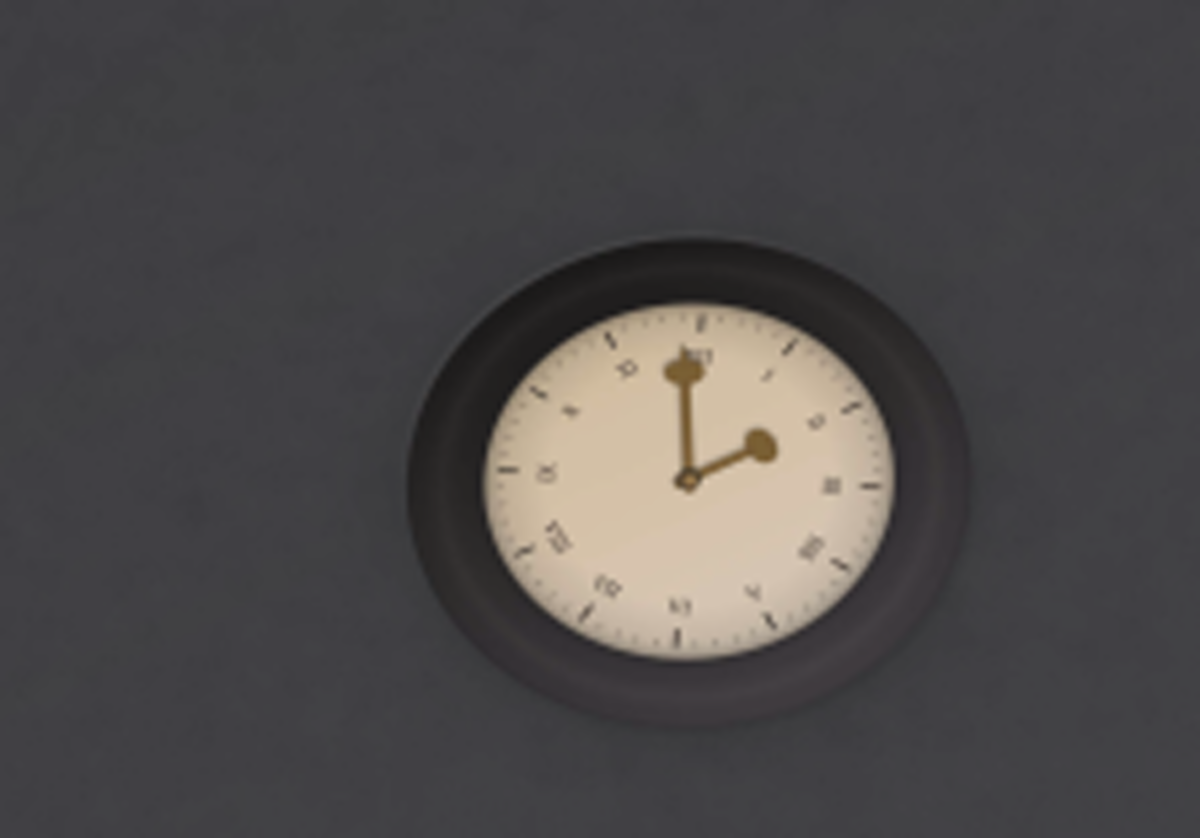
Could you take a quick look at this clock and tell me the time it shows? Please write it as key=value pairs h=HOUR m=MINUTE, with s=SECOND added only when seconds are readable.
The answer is h=1 m=59
